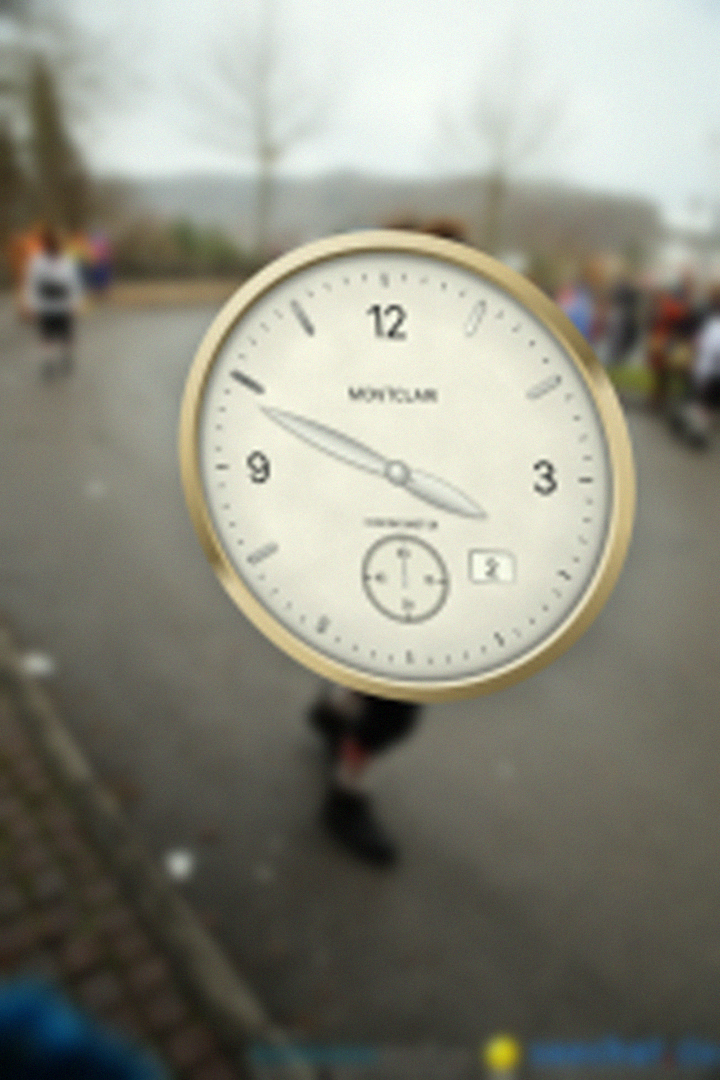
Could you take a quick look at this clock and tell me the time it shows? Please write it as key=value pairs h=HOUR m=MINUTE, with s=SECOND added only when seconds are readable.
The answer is h=3 m=49
